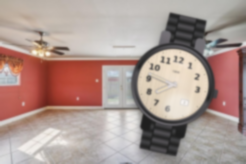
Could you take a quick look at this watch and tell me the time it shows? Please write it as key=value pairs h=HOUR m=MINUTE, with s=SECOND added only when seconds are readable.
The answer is h=7 m=47
